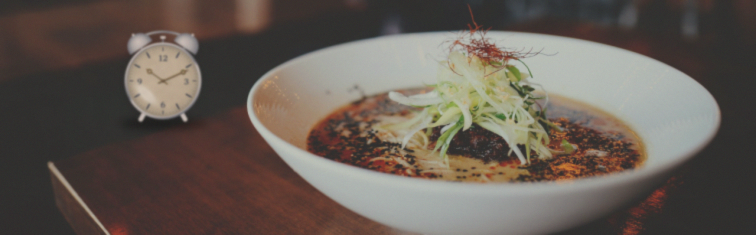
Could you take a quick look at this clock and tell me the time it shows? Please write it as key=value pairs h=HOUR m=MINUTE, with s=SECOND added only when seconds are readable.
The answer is h=10 m=11
